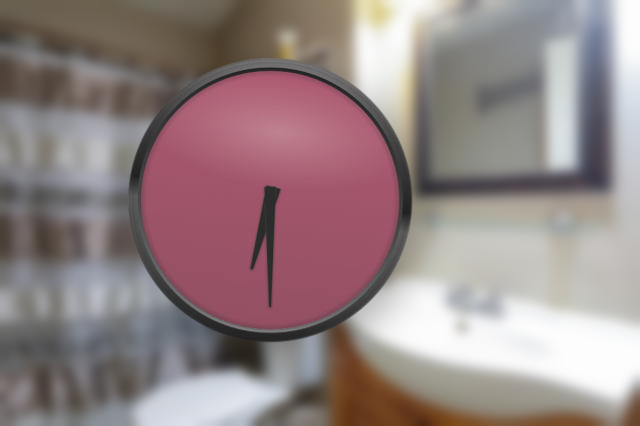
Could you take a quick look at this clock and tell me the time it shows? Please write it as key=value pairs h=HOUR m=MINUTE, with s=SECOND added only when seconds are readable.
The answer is h=6 m=30
